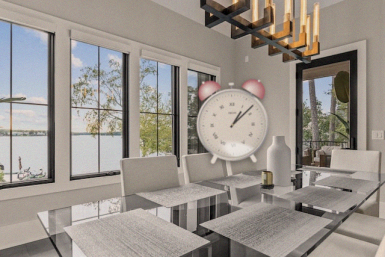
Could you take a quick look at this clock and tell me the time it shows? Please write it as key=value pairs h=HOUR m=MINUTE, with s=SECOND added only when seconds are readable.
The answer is h=1 m=8
